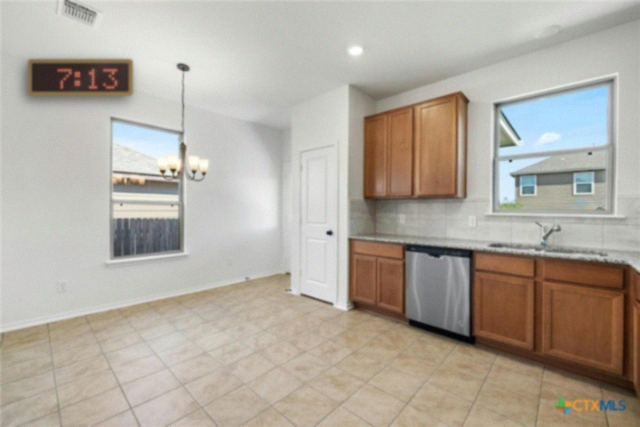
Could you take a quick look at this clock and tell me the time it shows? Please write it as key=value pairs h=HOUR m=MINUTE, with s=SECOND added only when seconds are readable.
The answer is h=7 m=13
